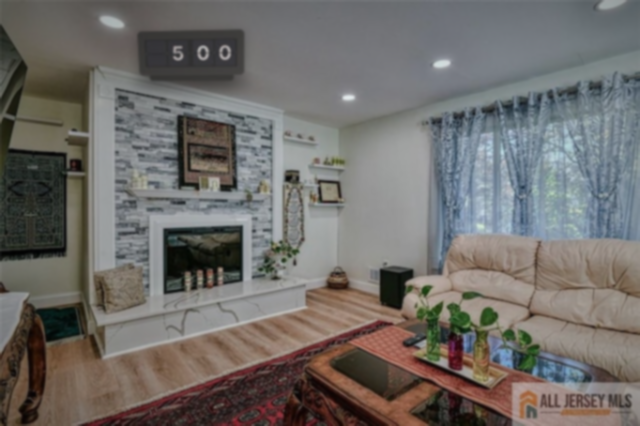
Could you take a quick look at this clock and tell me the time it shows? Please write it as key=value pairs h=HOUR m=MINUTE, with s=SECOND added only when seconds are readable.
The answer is h=5 m=0
